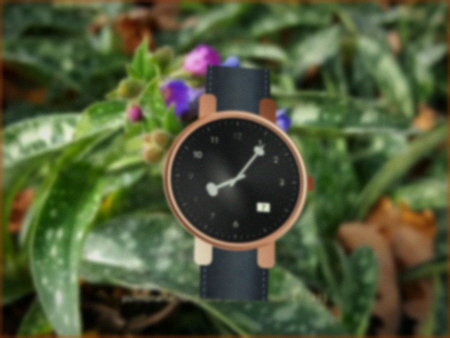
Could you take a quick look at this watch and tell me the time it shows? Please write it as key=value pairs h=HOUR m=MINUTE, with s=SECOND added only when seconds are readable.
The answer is h=8 m=6
